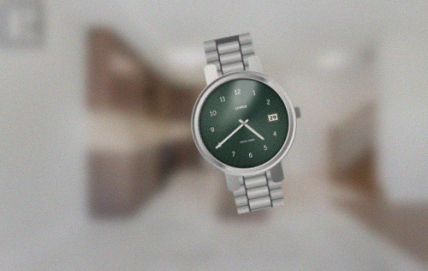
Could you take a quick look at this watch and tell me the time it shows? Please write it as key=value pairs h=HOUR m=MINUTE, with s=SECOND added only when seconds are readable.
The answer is h=4 m=40
